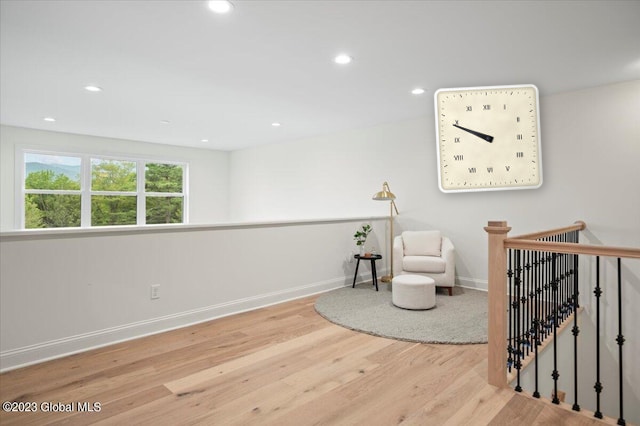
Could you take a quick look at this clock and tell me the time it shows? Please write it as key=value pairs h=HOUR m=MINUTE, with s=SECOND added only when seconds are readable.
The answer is h=9 m=49
